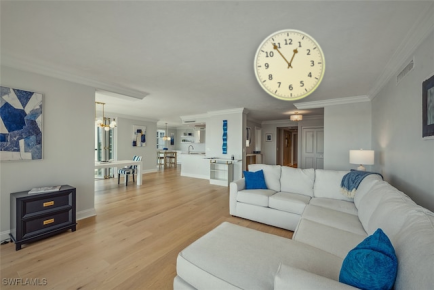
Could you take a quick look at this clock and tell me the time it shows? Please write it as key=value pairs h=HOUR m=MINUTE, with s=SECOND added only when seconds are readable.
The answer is h=12 m=54
